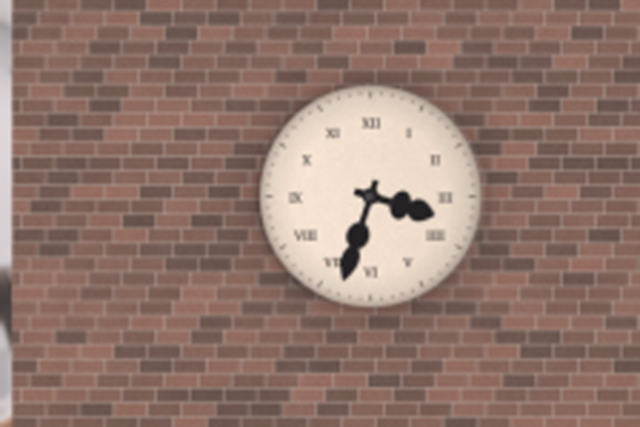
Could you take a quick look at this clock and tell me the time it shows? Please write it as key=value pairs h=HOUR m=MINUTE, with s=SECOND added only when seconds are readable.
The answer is h=3 m=33
